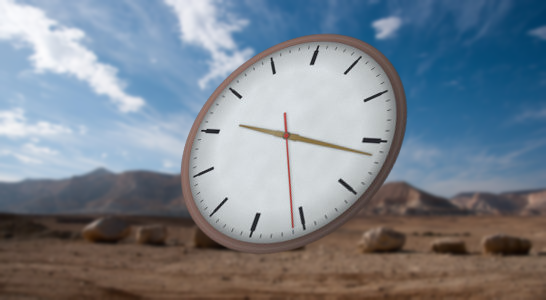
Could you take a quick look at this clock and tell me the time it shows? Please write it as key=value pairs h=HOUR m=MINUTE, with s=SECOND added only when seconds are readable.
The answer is h=9 m=16 s=26
